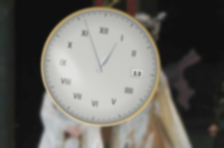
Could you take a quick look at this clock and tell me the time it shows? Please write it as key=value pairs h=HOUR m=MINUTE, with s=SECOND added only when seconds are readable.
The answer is h=12 m=56
